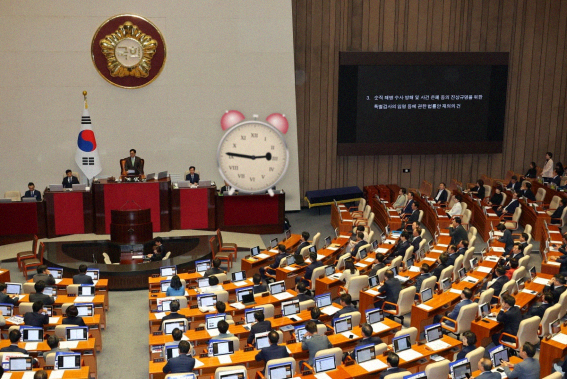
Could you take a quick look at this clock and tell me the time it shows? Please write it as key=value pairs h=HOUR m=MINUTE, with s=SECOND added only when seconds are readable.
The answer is h=2 m=46
